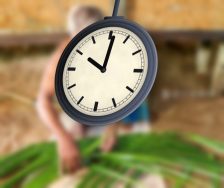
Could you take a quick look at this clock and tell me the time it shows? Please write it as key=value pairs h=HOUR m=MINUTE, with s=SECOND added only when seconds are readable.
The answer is h=10 m=1
